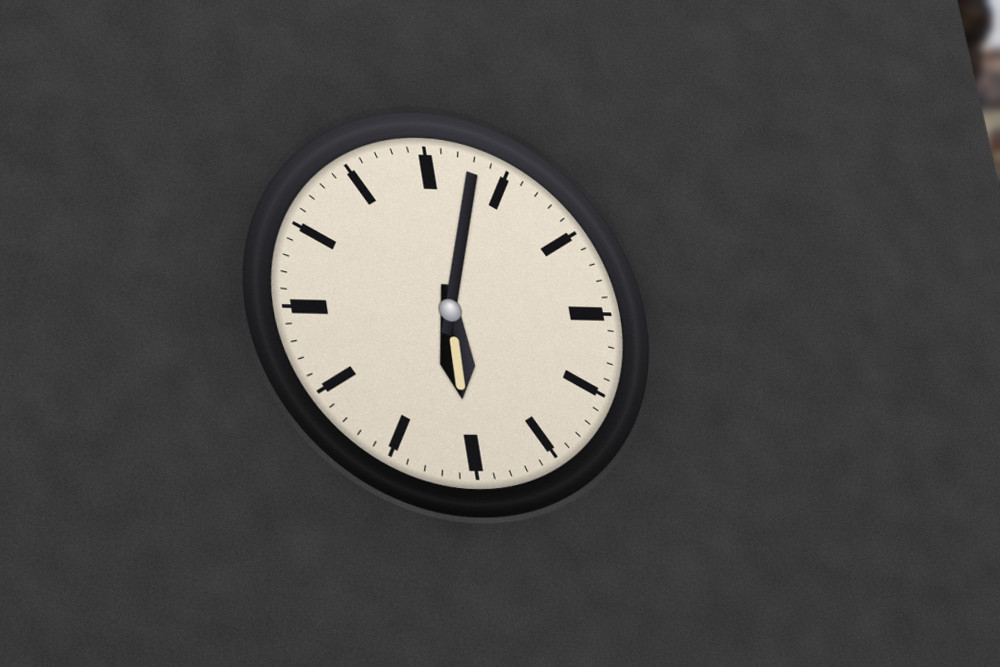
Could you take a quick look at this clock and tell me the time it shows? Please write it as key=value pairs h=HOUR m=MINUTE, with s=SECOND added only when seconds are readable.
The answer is h=6 m=3
